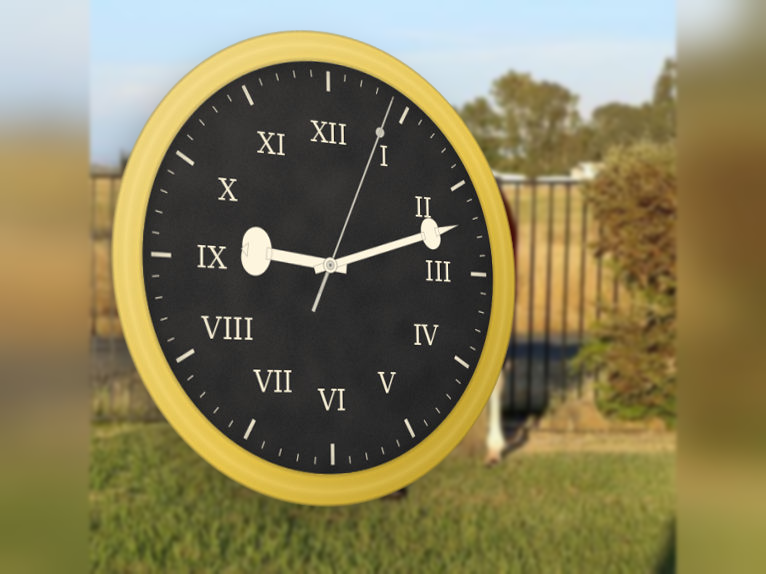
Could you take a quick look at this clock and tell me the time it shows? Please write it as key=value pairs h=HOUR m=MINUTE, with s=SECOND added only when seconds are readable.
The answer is h=9 m=12 s=4
